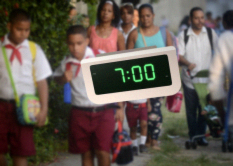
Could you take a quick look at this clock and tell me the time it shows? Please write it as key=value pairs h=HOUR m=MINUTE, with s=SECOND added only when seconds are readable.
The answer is h=7 m=0
